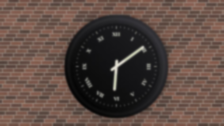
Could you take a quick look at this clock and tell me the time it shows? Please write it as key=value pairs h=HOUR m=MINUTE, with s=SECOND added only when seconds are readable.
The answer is h=6 m=9
